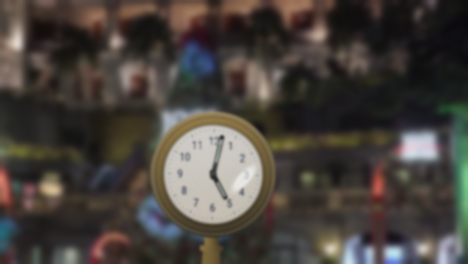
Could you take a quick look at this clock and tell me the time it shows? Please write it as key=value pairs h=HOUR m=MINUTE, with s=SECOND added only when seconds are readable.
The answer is h=5 m=2
